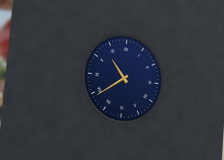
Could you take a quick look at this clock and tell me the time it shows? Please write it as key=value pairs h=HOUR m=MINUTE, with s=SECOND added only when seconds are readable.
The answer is h=10 m=39
